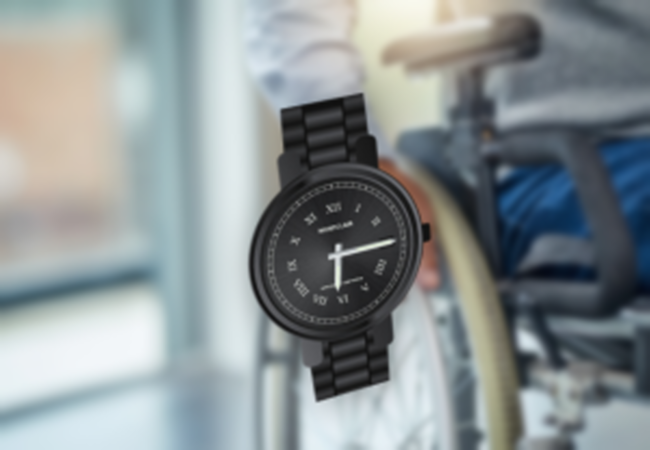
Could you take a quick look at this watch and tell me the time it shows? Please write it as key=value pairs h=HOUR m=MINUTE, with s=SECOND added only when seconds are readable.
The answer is h=6 m=15
